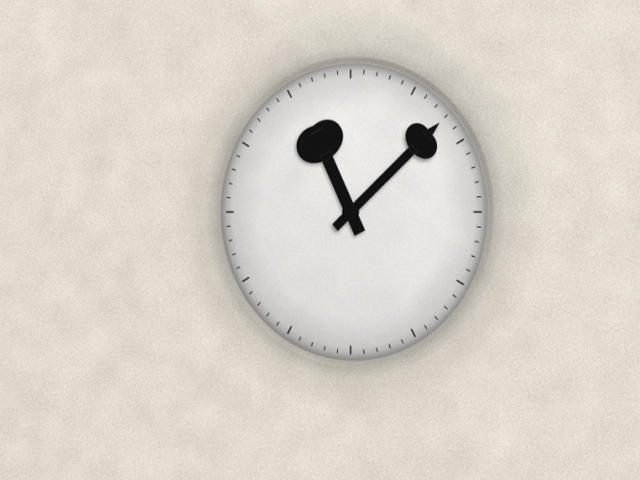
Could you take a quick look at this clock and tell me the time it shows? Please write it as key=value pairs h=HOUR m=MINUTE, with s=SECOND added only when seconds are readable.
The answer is h=11 m=8
